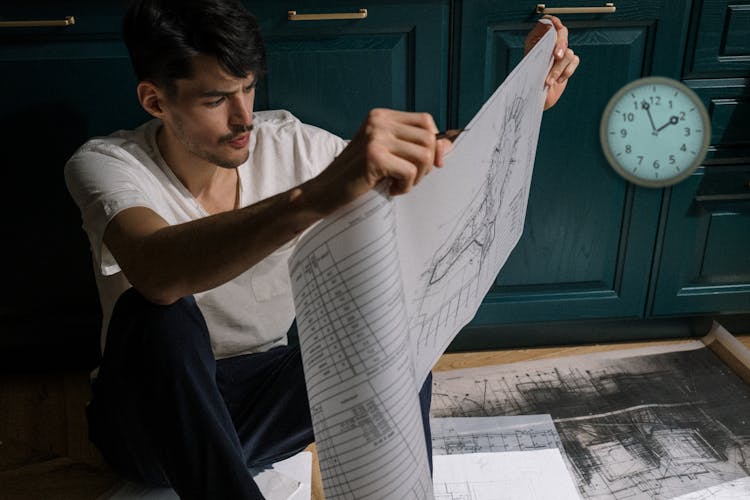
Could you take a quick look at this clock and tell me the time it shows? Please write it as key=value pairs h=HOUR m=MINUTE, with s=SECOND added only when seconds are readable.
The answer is h=1 m=57
